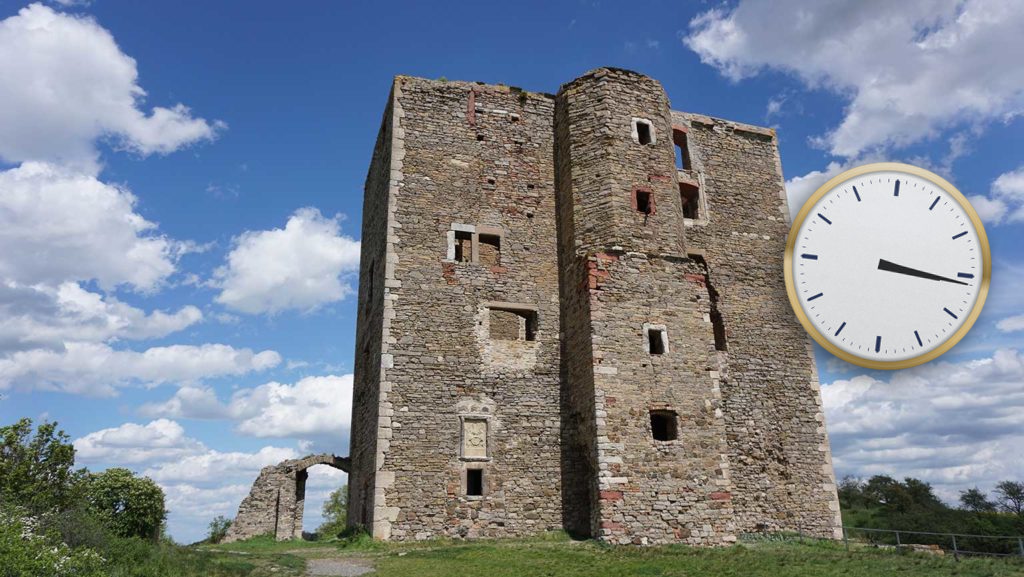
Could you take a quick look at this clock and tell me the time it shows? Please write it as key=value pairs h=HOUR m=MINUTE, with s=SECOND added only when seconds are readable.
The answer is h=3 m=16
